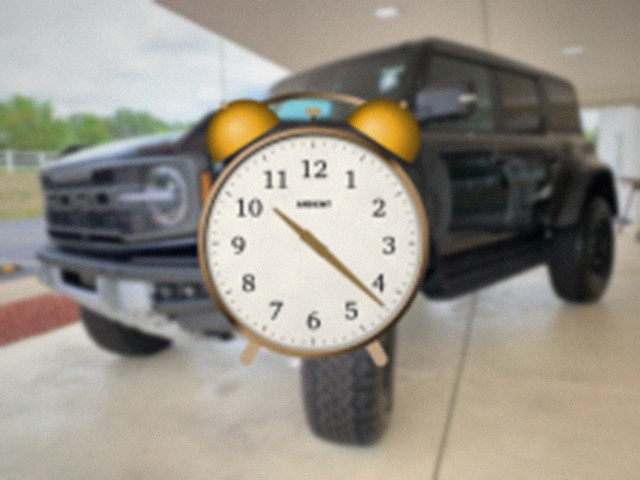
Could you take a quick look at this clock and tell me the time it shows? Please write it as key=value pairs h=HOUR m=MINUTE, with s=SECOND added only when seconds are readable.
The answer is h=10 m=22
